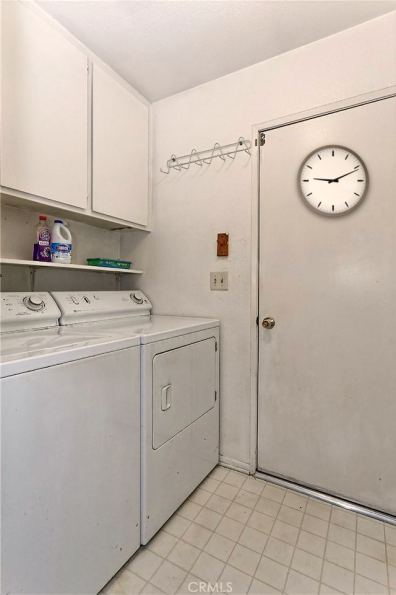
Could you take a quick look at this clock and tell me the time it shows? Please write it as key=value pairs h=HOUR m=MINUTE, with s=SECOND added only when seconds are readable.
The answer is h=9 m=11
